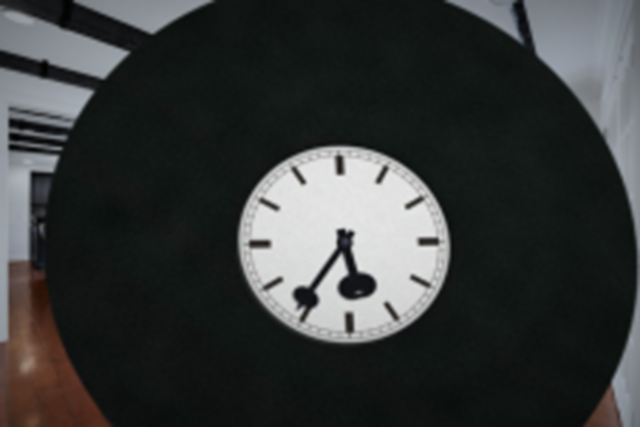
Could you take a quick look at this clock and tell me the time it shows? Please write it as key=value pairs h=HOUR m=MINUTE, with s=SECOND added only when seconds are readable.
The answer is h=5 m=36
